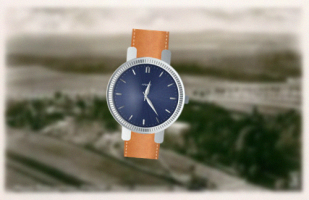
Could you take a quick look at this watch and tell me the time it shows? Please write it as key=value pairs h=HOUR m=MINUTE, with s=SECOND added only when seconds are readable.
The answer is h=12 m=24
